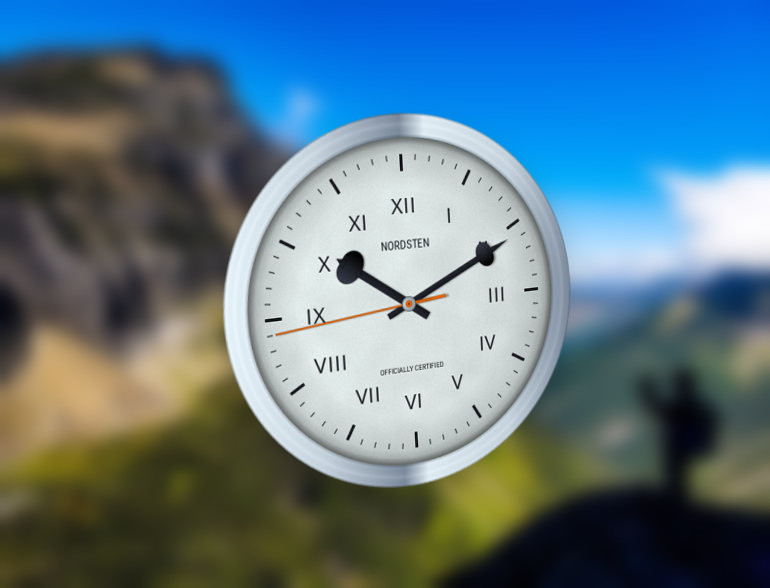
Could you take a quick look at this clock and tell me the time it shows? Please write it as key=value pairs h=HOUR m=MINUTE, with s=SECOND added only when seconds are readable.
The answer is h=10 m=10 s=44
